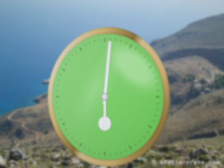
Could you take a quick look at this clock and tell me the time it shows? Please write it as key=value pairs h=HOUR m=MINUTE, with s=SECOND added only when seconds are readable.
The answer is h=6 m=1
